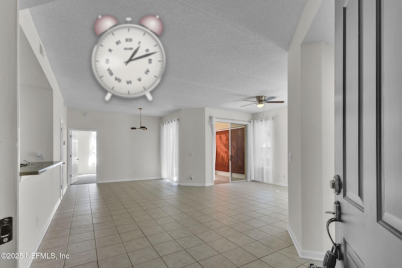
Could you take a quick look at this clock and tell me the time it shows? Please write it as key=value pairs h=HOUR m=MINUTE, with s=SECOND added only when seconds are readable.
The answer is h=1 m=12
